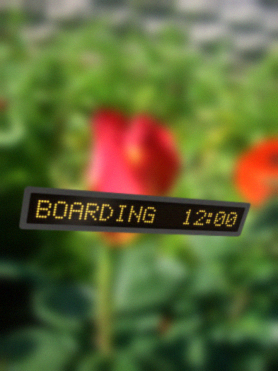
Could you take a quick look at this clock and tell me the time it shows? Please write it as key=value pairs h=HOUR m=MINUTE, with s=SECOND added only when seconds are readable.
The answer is h=12 m=0
